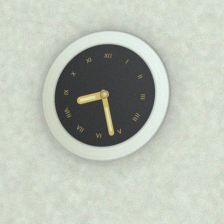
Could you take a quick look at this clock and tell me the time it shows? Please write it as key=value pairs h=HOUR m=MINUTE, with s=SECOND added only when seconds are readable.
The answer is h=8 m=27
